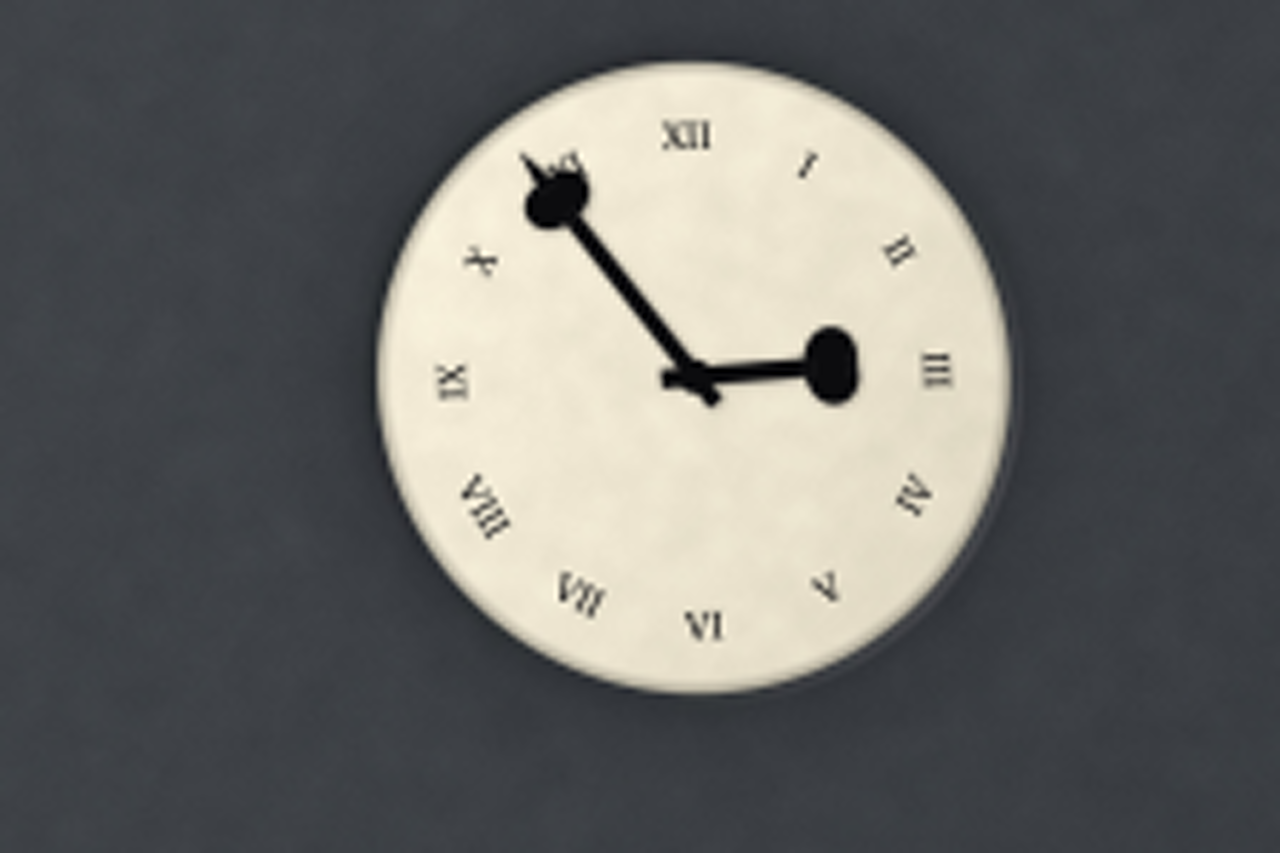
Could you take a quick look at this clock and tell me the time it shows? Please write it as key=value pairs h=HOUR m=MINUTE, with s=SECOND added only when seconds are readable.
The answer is h=2 m=54
